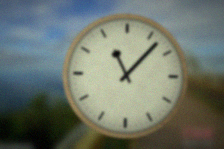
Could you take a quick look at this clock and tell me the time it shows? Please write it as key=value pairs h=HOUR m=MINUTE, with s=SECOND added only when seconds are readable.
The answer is h=11 m=7
